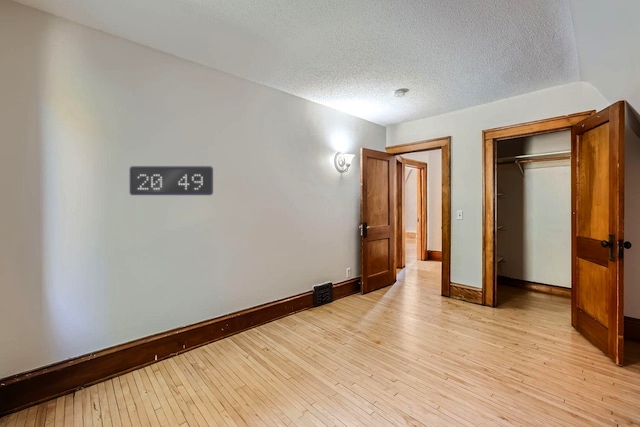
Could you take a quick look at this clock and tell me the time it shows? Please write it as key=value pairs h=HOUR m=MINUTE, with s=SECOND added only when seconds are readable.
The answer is h=20 m=49
